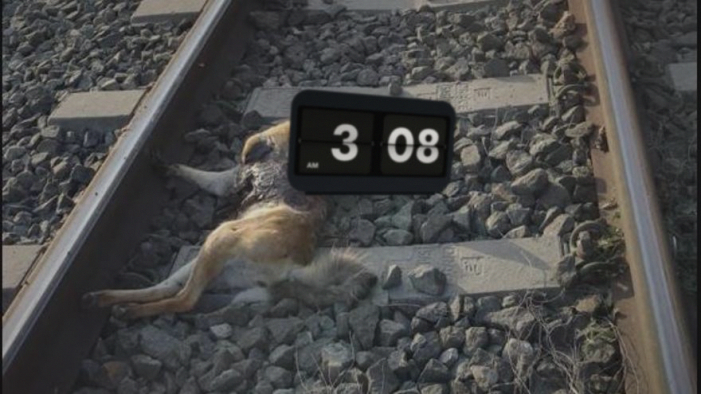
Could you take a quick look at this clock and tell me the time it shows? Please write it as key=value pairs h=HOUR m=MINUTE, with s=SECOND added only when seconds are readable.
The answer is h=3 m=8
